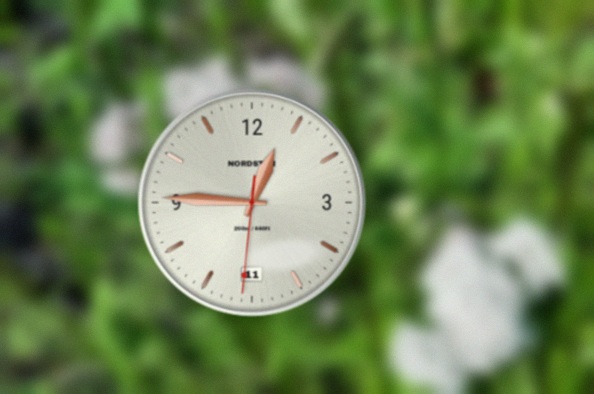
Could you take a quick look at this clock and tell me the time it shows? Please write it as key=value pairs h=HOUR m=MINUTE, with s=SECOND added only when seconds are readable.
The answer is h=12 m=45 s=31
